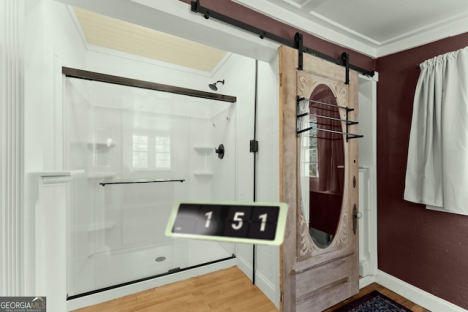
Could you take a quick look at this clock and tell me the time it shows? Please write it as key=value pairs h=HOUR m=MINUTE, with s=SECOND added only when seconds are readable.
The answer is h=1 m=51
